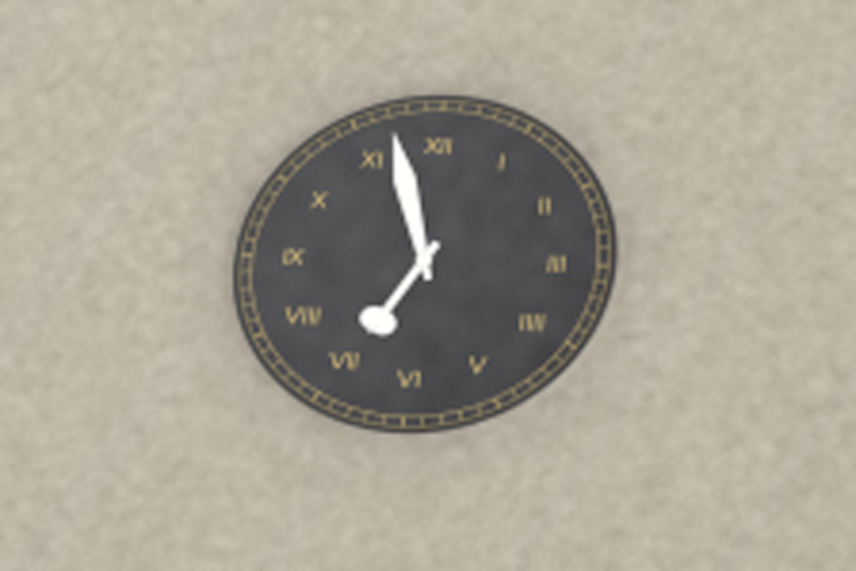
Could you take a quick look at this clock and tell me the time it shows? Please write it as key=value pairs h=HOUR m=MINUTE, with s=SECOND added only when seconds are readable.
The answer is h=6 m=57
